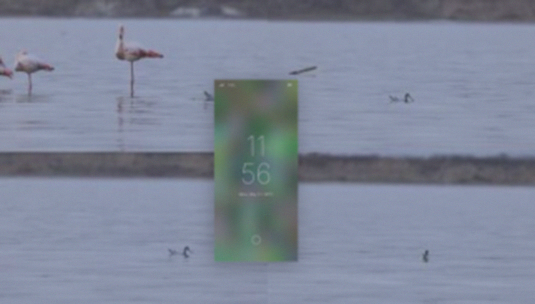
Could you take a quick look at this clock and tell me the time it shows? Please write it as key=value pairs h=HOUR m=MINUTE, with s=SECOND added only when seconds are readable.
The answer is h=11 m=56
